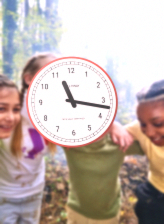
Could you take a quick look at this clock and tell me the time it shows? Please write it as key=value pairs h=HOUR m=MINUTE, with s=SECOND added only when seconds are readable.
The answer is h=11 m=17
